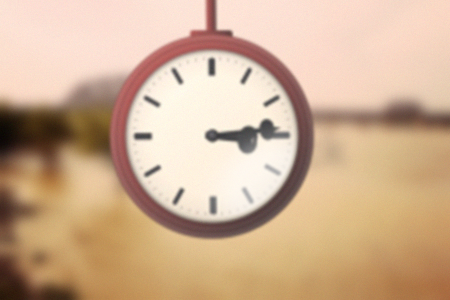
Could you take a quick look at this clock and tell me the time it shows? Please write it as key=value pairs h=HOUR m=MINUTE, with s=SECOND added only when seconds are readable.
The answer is h=3 m=14
